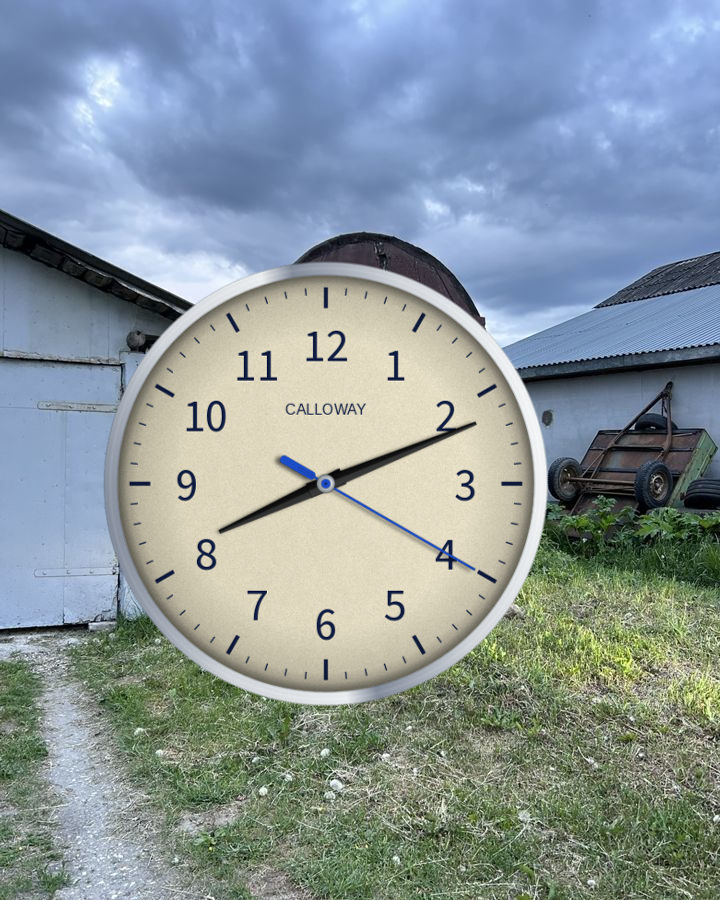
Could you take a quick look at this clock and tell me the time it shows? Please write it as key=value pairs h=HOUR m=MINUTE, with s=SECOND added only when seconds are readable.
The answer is h=8 m=11 s=20
